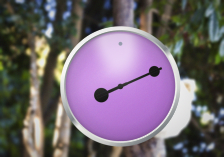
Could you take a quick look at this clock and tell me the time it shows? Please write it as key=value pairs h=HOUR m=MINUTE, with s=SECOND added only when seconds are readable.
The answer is h=8 m=11
